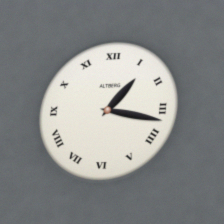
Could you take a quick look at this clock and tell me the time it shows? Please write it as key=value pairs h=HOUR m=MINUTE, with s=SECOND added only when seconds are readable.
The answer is h=1 m=17
